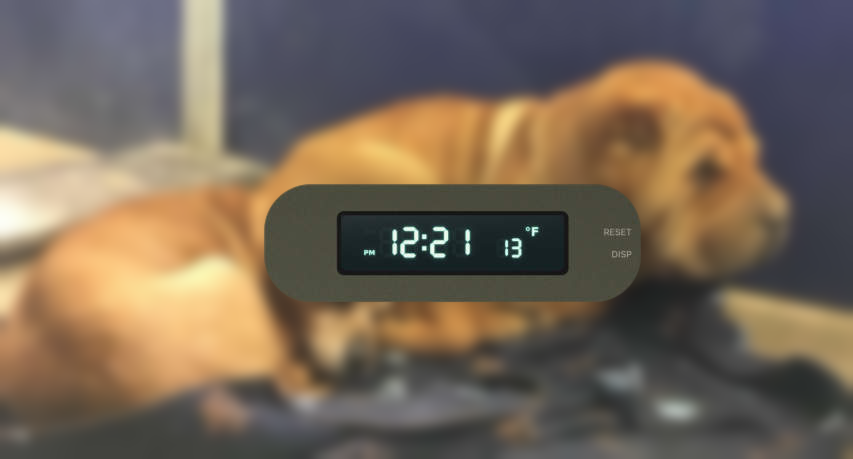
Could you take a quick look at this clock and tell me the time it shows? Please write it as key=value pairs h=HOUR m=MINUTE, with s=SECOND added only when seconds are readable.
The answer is h=12 m=21
